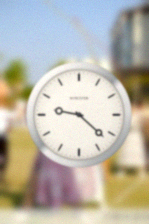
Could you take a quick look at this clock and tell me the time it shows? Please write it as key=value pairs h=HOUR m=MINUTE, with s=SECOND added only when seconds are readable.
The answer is h=9 m=22
